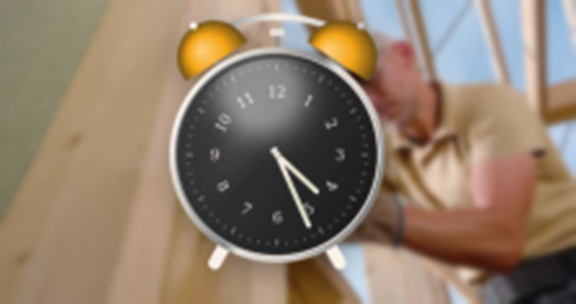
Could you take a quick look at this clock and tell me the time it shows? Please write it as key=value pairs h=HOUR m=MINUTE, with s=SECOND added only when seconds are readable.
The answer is h=4 m=26
